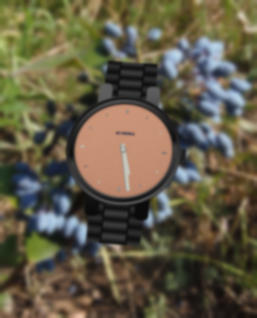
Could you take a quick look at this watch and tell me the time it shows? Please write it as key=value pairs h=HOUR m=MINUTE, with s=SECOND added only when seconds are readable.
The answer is h=5 m=28
